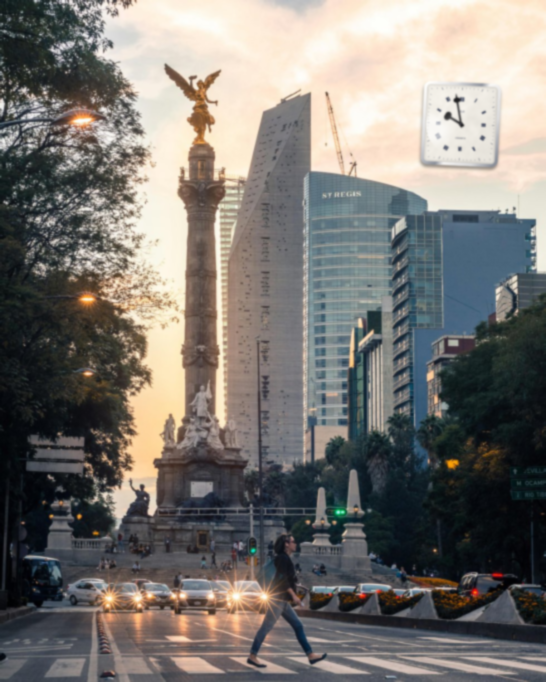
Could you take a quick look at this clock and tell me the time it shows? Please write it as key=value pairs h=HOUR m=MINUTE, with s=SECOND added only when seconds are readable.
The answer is h=9 m=58
